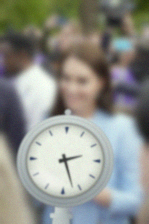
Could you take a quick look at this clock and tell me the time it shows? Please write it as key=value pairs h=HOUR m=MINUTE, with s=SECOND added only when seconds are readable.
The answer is h=2 m=27
